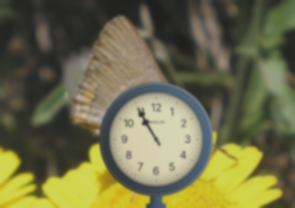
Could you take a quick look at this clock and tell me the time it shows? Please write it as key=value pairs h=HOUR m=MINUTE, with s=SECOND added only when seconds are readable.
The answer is h=10 m=55
